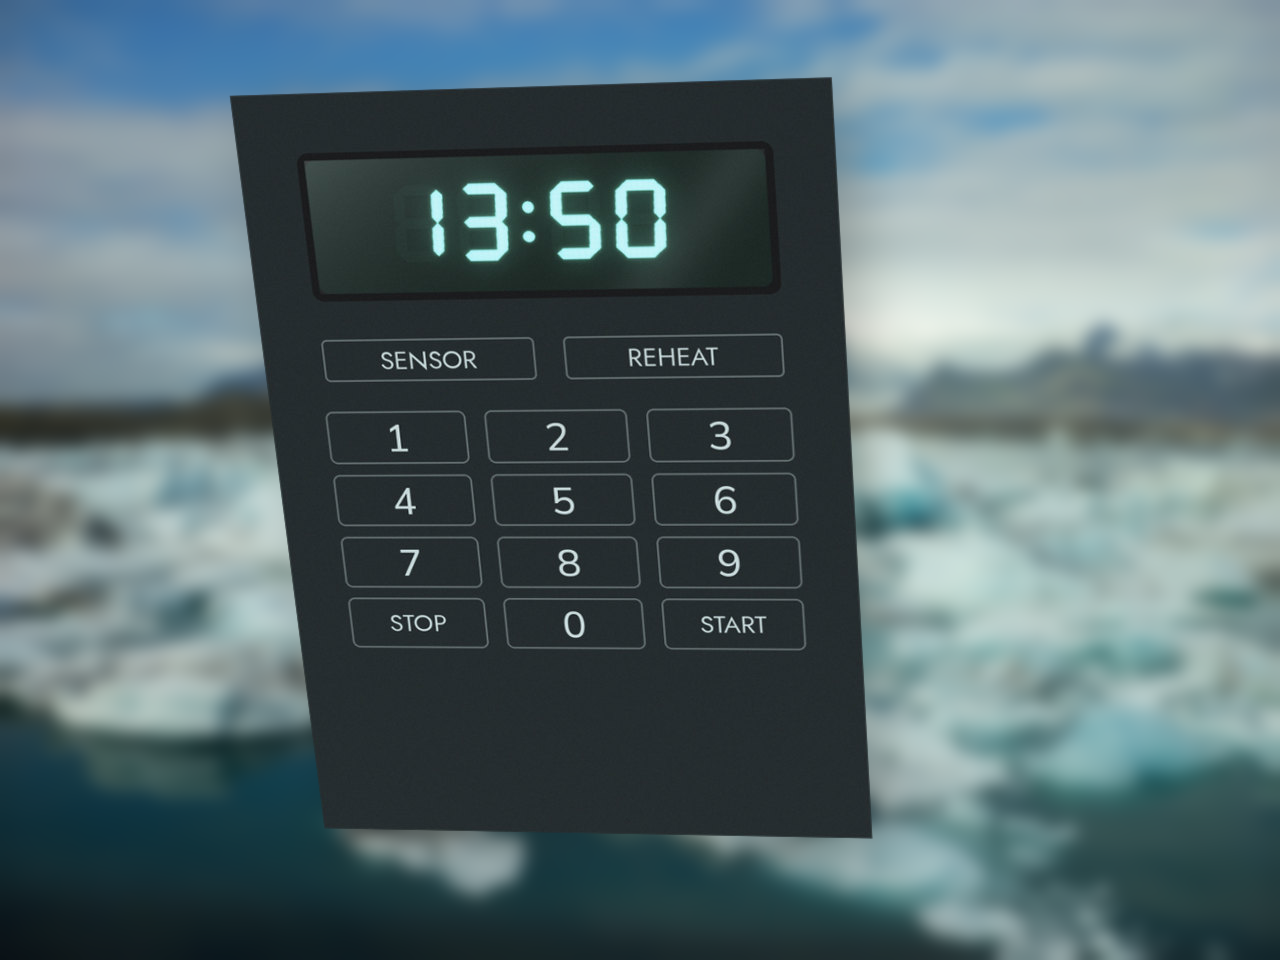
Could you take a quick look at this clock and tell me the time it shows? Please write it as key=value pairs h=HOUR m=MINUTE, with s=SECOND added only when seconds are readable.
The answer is h=13 m=50
